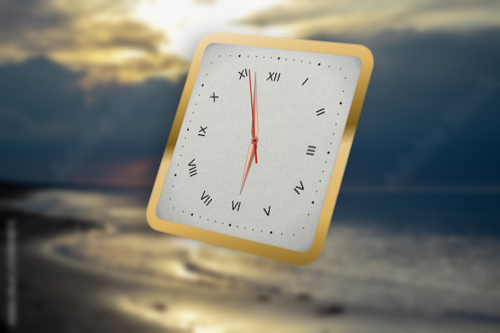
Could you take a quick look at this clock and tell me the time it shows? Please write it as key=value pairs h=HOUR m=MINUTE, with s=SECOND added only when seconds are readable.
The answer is h=5 m=56 s=56
